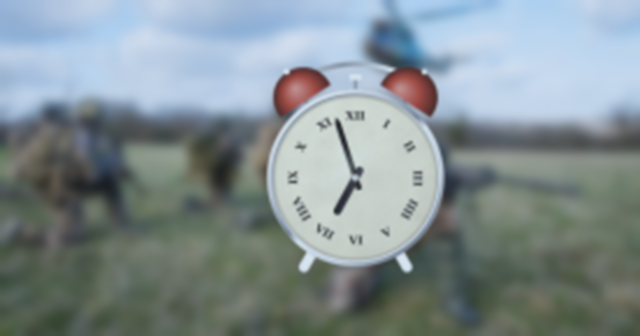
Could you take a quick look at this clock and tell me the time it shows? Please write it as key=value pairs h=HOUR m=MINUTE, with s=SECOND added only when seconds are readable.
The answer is h=6 m=57
